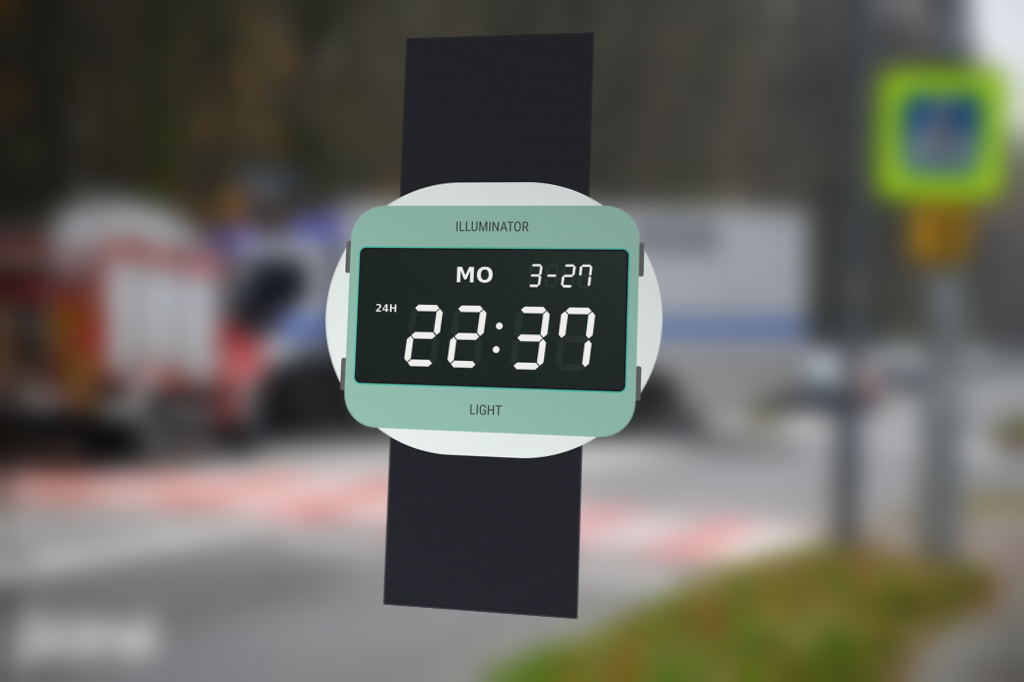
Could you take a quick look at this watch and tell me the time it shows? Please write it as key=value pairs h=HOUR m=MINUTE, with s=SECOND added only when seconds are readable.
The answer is h=22 m=37
